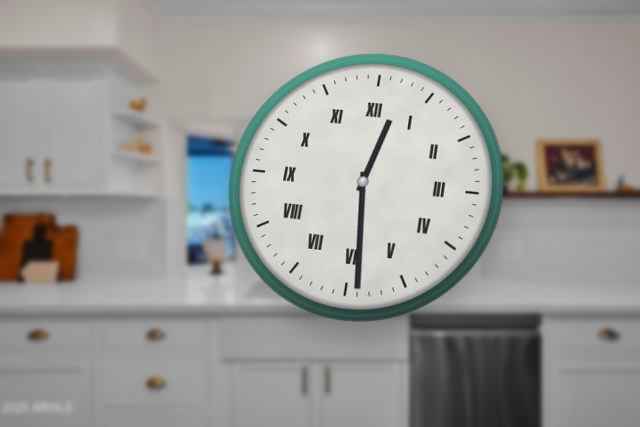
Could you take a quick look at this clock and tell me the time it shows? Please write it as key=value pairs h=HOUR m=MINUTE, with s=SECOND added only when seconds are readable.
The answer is h=12 m=29
